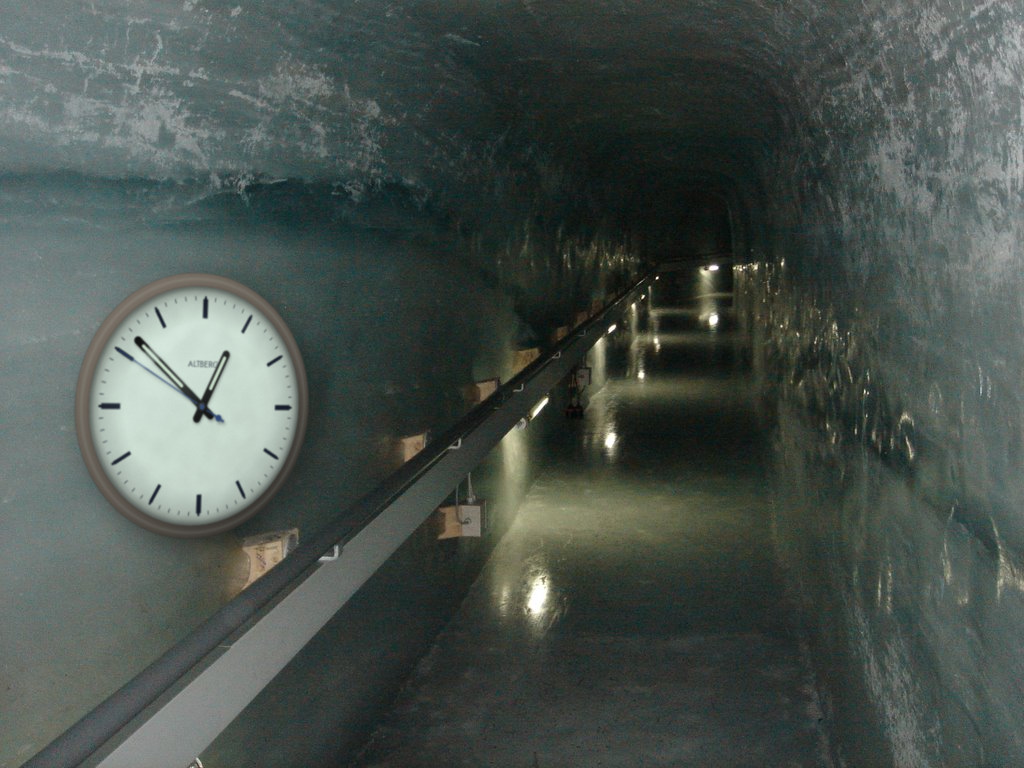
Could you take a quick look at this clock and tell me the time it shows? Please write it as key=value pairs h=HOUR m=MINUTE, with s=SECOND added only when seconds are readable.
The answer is h=12 m=51 s=50
